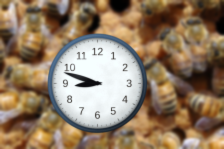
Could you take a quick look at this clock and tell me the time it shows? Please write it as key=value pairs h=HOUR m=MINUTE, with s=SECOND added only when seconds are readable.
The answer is h=8 m=48
